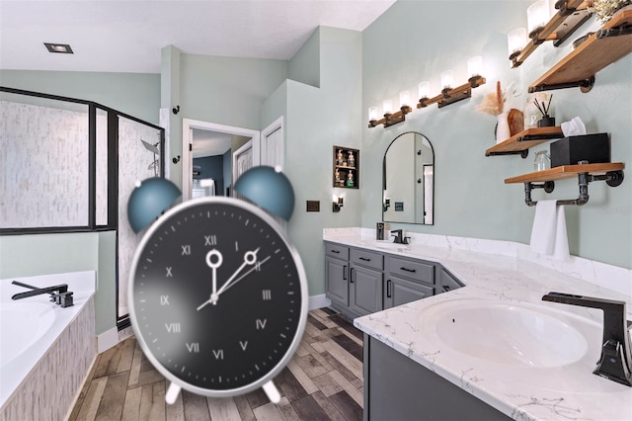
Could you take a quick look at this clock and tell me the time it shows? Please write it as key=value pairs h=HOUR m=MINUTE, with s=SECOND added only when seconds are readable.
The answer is h=12 m=8 s=10
